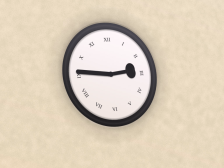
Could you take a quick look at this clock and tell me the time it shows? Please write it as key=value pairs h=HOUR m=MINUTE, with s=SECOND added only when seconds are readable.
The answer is h=2 m=46
